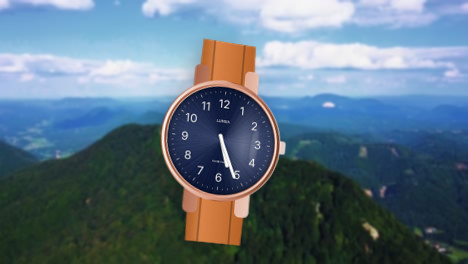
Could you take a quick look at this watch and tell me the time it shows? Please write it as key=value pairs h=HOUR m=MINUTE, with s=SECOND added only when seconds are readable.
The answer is h=5 m=26
